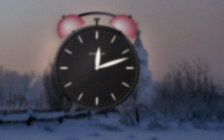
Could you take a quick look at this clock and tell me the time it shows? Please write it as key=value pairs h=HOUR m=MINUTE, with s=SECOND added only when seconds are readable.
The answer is h=12 m=12
